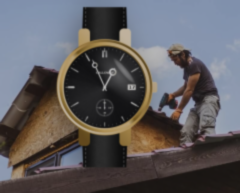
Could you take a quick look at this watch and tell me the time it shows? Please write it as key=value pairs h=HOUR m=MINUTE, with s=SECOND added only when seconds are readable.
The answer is h=12 m=56
